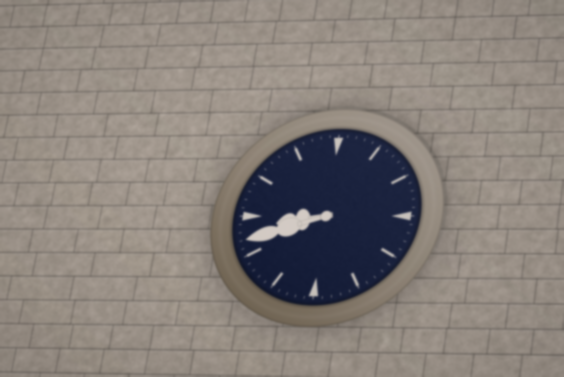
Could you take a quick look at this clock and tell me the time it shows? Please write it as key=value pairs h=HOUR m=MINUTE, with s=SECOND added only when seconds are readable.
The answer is h=8 m=42
